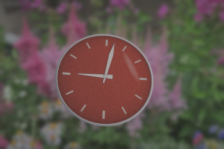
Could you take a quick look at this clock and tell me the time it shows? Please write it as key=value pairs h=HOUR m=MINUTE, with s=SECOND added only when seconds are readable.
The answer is h=9 m=2
